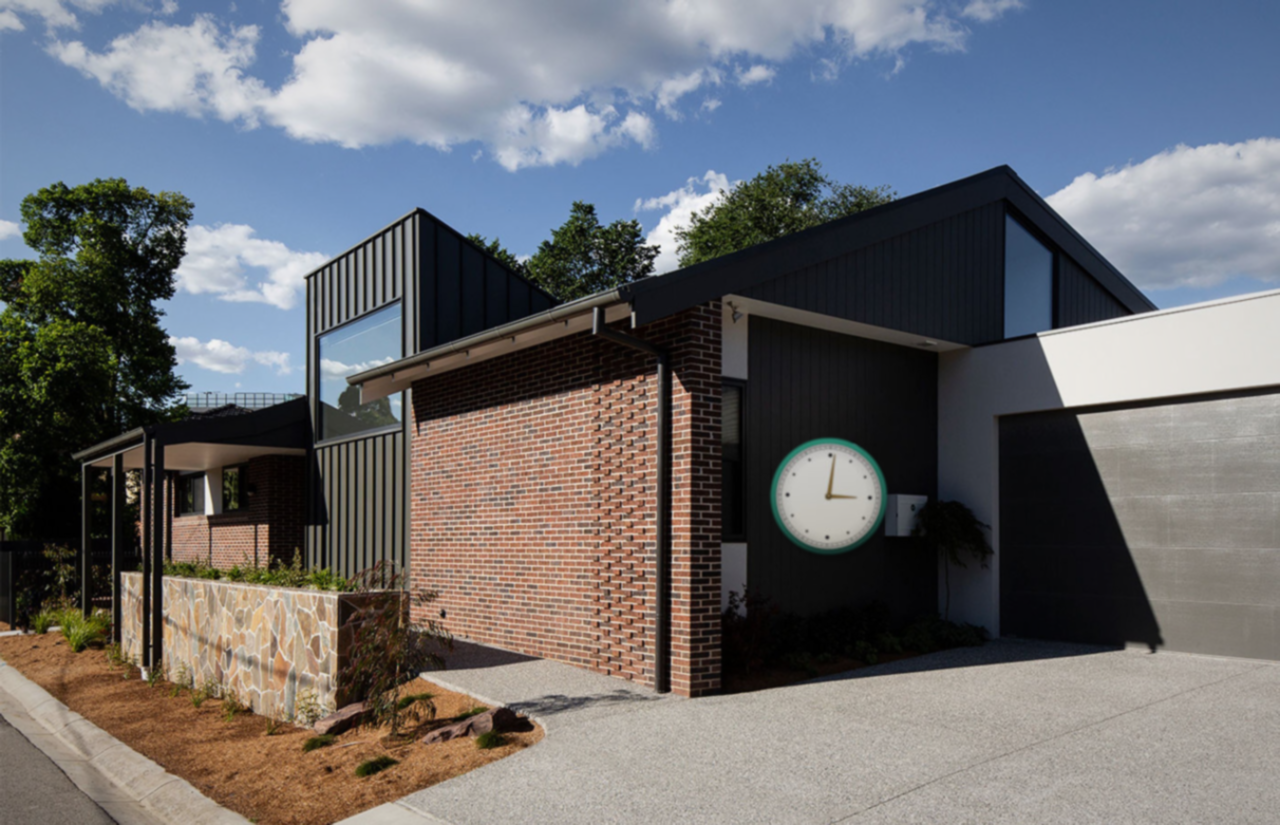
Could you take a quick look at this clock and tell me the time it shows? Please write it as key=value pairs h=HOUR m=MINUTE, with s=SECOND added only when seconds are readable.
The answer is h=3 m=1
